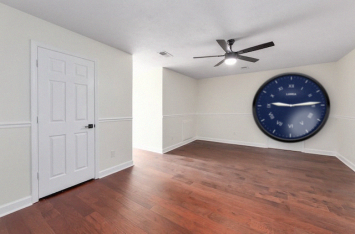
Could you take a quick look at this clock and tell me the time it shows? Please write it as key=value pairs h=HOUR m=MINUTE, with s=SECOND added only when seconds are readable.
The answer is h=9 m=14
